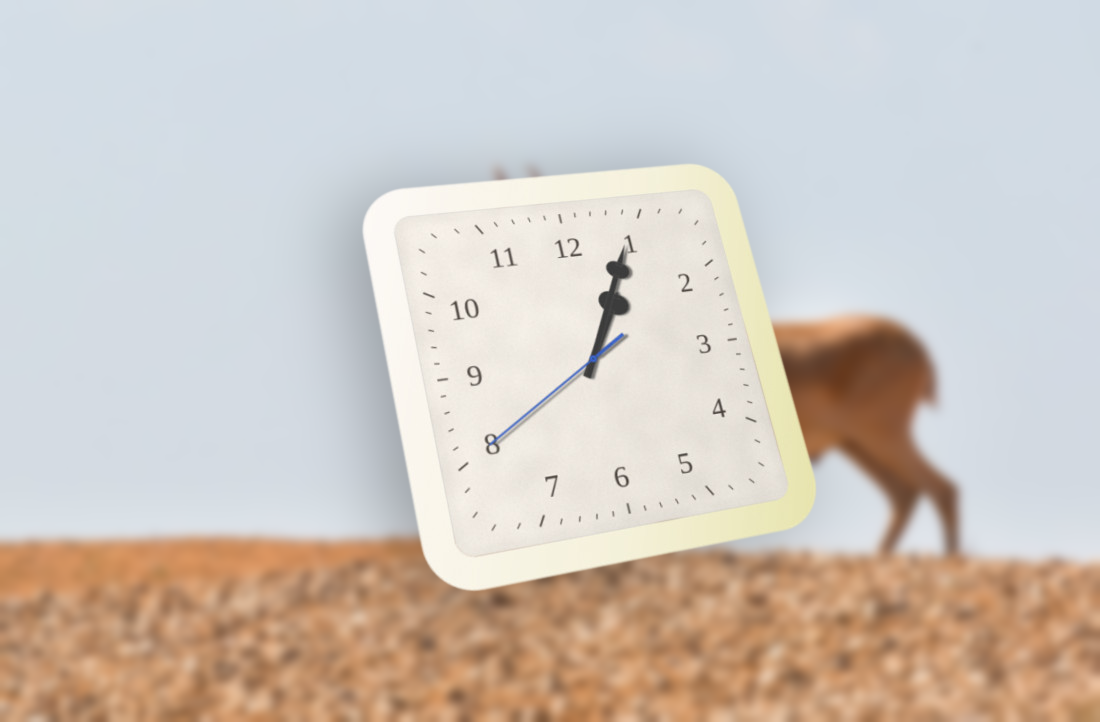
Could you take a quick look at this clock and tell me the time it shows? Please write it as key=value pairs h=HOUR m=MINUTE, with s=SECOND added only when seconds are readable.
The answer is h=1 m=4 s=40
